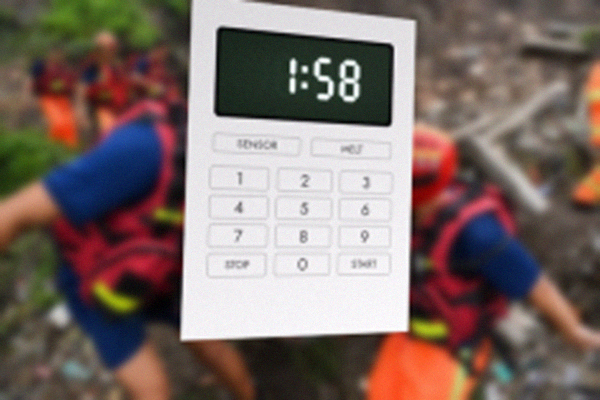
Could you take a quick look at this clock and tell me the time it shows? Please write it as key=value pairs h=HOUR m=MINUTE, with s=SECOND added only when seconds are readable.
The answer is h=1 m=58
